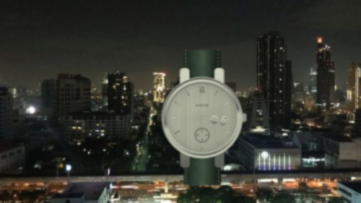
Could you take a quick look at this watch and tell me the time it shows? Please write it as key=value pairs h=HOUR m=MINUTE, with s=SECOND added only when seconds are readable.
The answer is h=3 m=17
